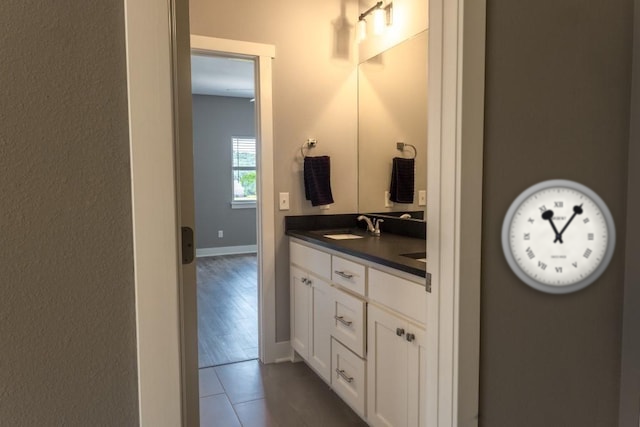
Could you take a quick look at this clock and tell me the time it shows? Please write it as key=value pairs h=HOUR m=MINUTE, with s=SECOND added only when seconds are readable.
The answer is h=11 m=6
